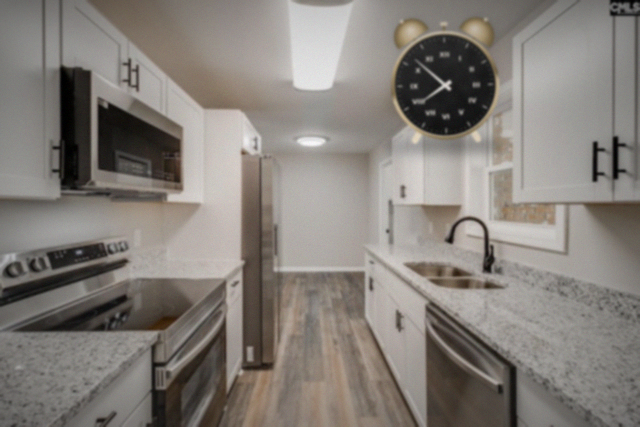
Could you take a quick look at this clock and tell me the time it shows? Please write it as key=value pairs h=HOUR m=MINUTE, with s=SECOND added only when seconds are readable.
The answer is h=7 m=52
